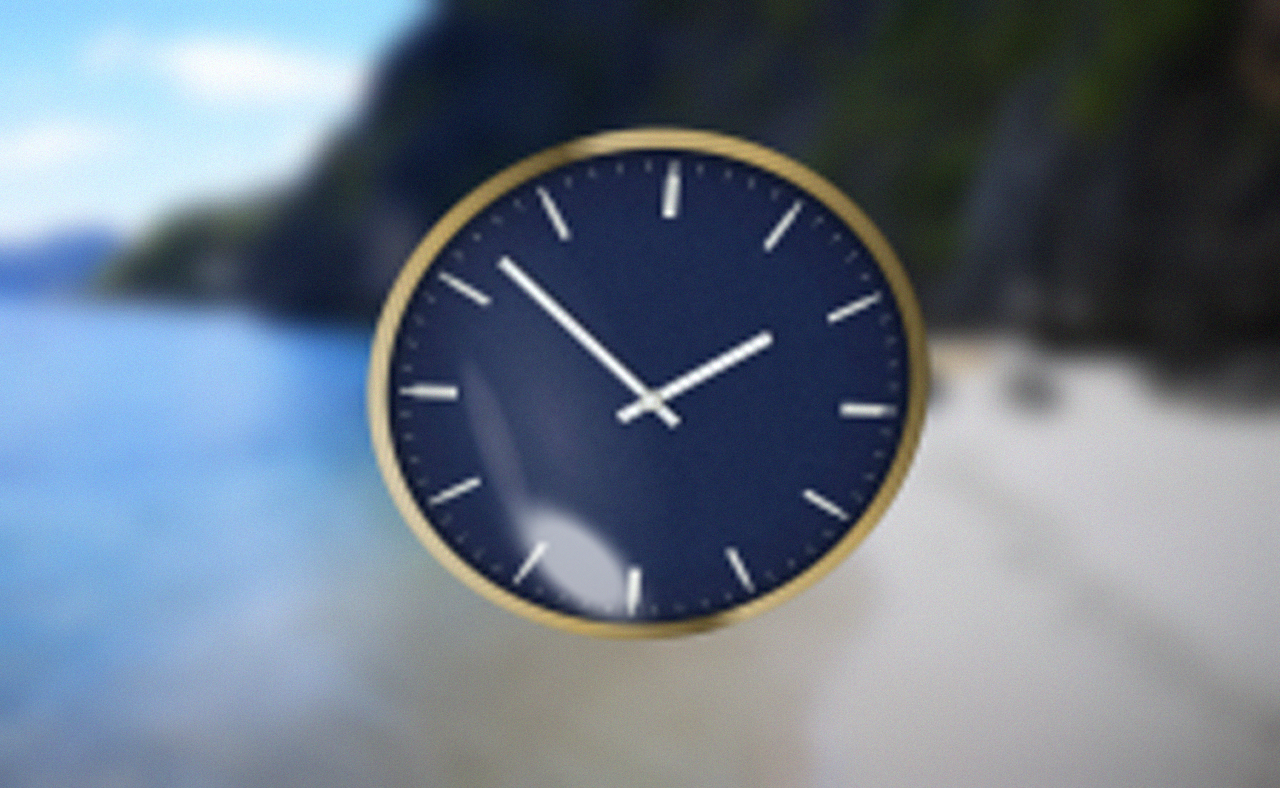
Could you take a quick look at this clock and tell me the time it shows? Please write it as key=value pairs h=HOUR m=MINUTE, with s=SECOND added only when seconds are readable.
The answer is h=1 m=52
